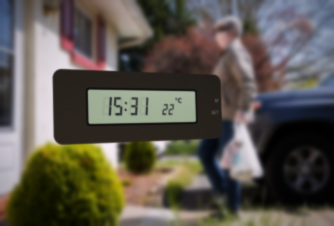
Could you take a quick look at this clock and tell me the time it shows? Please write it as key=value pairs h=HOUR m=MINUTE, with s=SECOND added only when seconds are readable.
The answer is h=15 m=31
